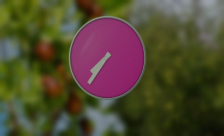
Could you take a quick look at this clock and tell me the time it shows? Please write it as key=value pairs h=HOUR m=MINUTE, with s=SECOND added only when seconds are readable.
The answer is h=7 m=36
